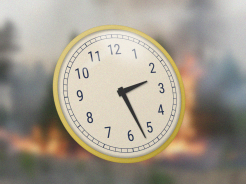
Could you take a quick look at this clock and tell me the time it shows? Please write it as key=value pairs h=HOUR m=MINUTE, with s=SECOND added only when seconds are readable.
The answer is h=2 m=27
